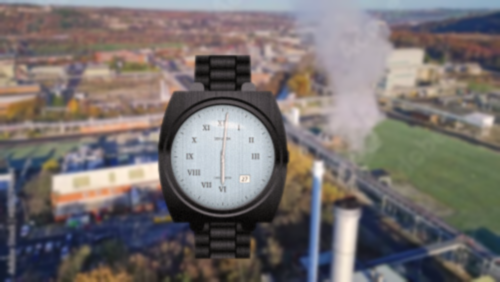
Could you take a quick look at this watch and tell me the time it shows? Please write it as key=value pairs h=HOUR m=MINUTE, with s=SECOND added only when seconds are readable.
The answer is h=6 m=1
